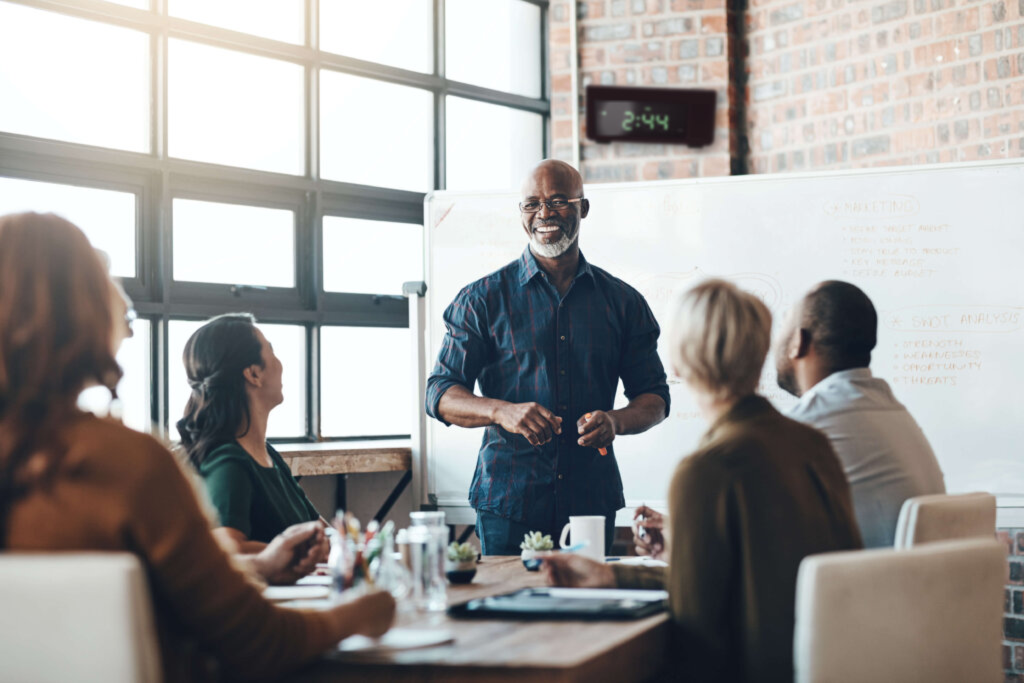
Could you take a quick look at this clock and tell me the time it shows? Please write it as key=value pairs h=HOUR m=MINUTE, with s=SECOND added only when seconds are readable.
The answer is h=2 m=44
